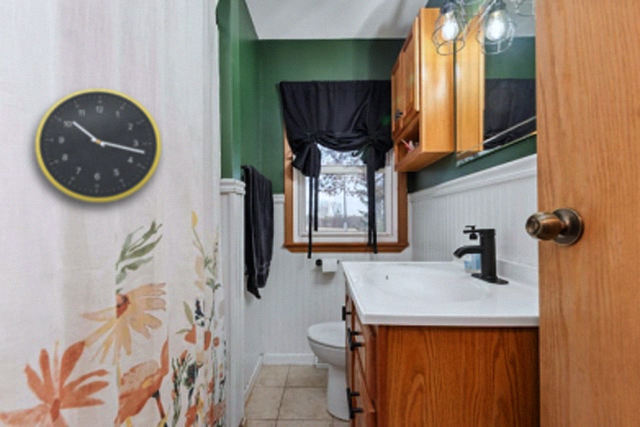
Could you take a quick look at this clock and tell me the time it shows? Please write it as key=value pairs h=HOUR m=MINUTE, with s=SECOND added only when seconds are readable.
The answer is h=10 m=17
